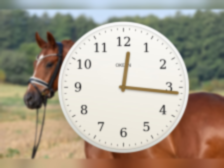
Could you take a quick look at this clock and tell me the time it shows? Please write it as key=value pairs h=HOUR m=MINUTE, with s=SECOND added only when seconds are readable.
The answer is h=12 m=16
